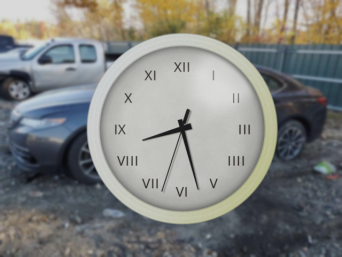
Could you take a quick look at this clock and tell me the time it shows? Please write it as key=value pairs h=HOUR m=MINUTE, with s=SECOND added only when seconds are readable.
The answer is h=8 m=27 s=33
